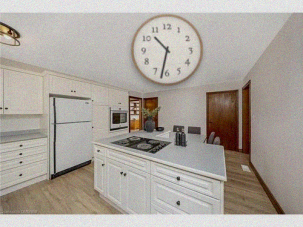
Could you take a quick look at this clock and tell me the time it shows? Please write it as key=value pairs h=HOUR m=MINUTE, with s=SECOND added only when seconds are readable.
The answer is h=10 m=32
